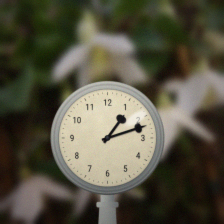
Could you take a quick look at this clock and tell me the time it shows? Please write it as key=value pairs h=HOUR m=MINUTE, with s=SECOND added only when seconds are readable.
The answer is h=1 m=12
